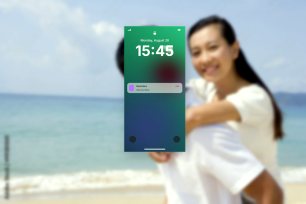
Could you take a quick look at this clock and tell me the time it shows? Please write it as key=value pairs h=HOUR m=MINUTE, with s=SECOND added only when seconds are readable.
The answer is h=15 m=45
